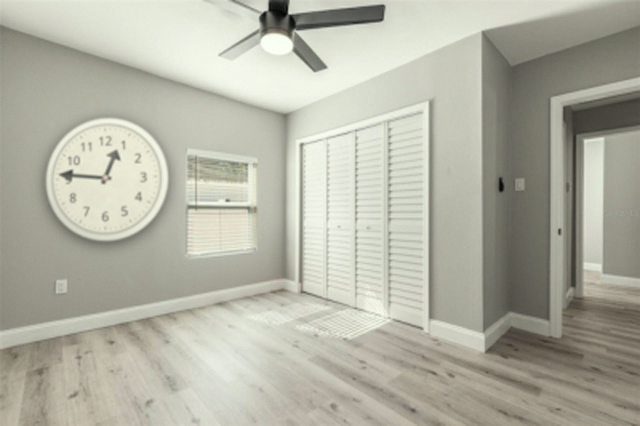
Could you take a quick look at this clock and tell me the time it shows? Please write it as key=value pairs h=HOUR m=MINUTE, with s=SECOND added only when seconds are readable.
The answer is h=12 m=46
